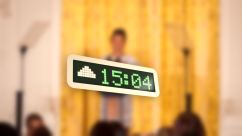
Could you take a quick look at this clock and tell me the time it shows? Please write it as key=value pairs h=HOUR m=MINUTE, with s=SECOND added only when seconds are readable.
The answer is h=15 m=4
